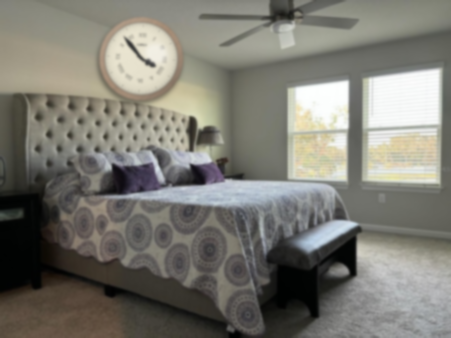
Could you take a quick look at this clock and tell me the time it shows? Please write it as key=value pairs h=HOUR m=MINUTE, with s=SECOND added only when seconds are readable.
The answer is h=3 m=53
